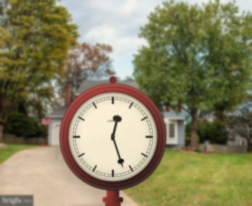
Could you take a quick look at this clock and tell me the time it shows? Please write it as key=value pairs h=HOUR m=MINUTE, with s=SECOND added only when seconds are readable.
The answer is h=12 m=27
